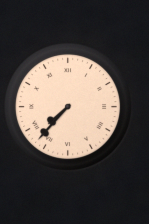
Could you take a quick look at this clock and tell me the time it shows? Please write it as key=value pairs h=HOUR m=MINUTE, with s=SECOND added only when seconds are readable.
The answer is h=7 m=37
